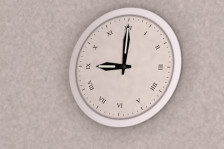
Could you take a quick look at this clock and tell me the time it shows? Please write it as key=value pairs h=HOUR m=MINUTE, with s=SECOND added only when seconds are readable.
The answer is h=9 m=0
